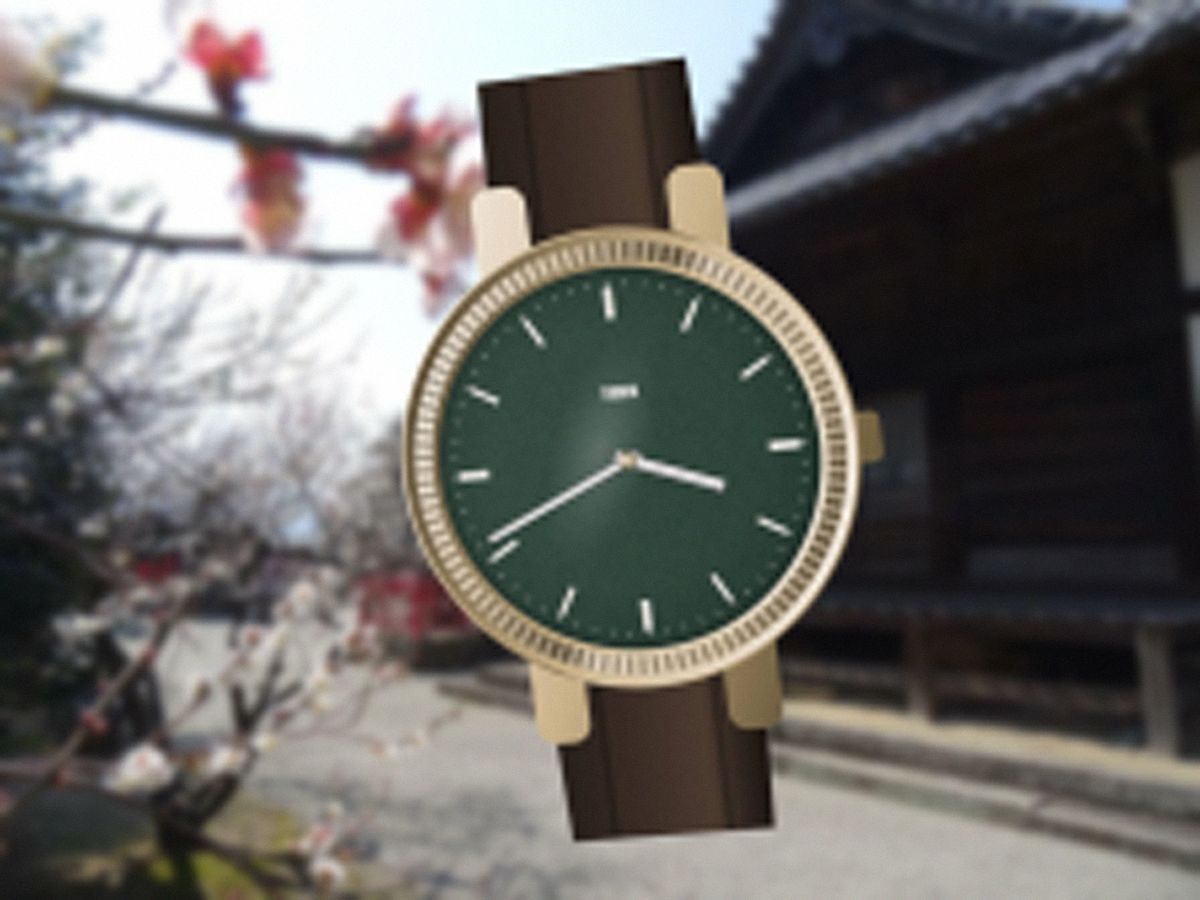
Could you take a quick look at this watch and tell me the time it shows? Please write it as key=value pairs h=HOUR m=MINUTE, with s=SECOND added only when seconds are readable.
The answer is h=3 m=41
